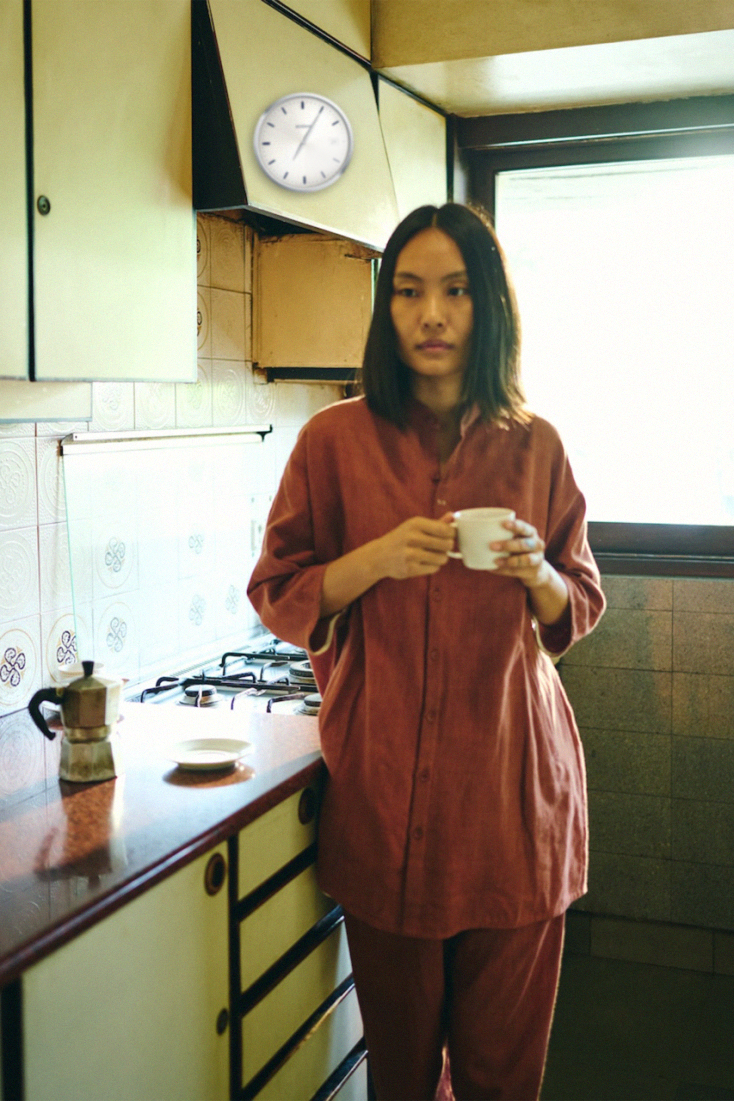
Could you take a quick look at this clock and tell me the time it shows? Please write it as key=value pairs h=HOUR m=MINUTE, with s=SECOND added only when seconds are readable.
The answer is h=7 m=5
